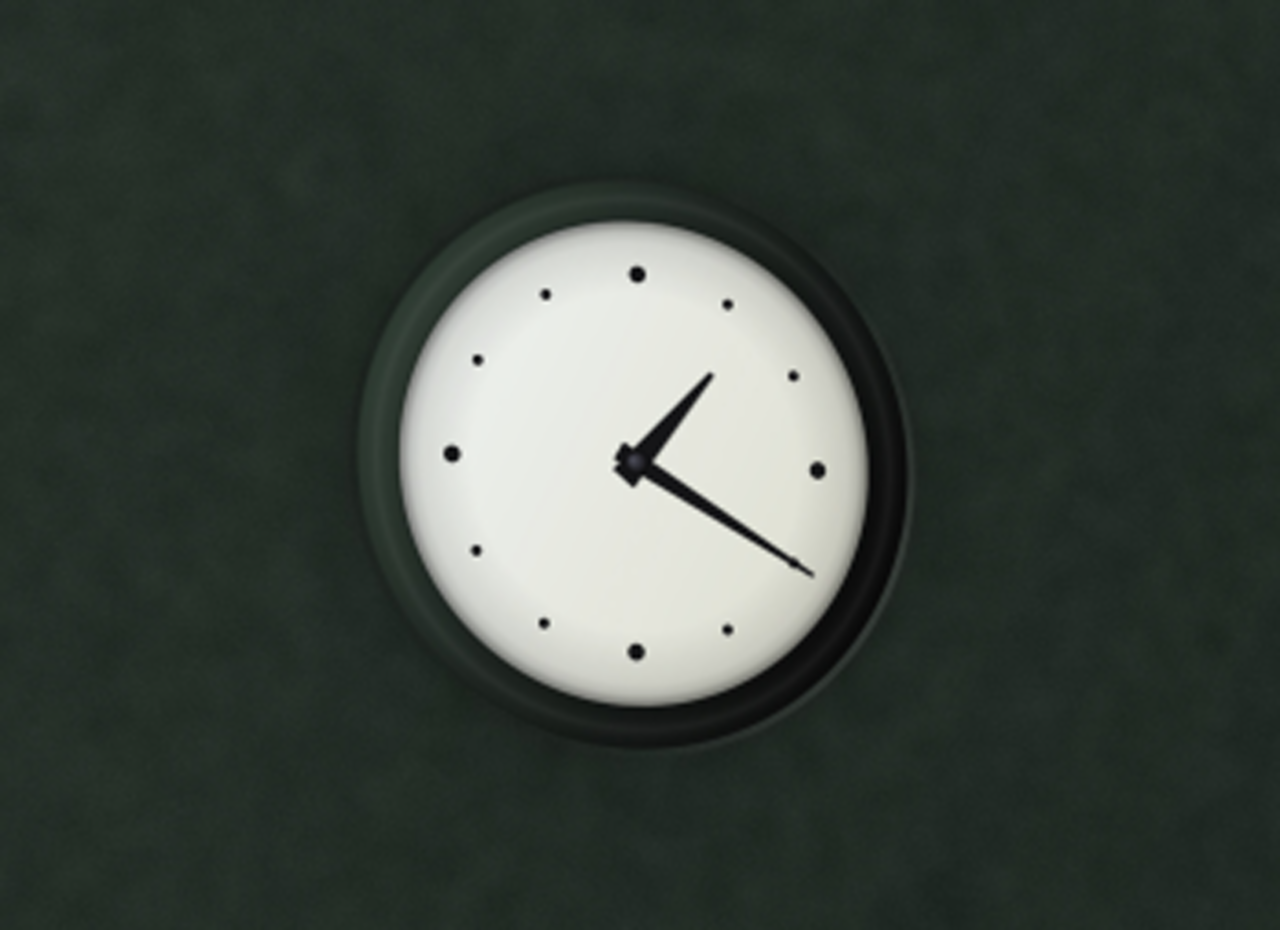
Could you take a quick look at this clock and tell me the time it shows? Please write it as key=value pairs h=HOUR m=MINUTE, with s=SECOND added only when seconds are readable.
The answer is h=1 m=20
